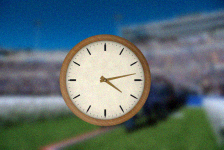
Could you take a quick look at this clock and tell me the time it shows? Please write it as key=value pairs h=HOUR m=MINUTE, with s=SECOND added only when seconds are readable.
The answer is h=4 m=13
